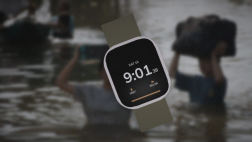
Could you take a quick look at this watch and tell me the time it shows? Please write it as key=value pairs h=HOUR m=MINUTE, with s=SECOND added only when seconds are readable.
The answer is h=9 m=1
